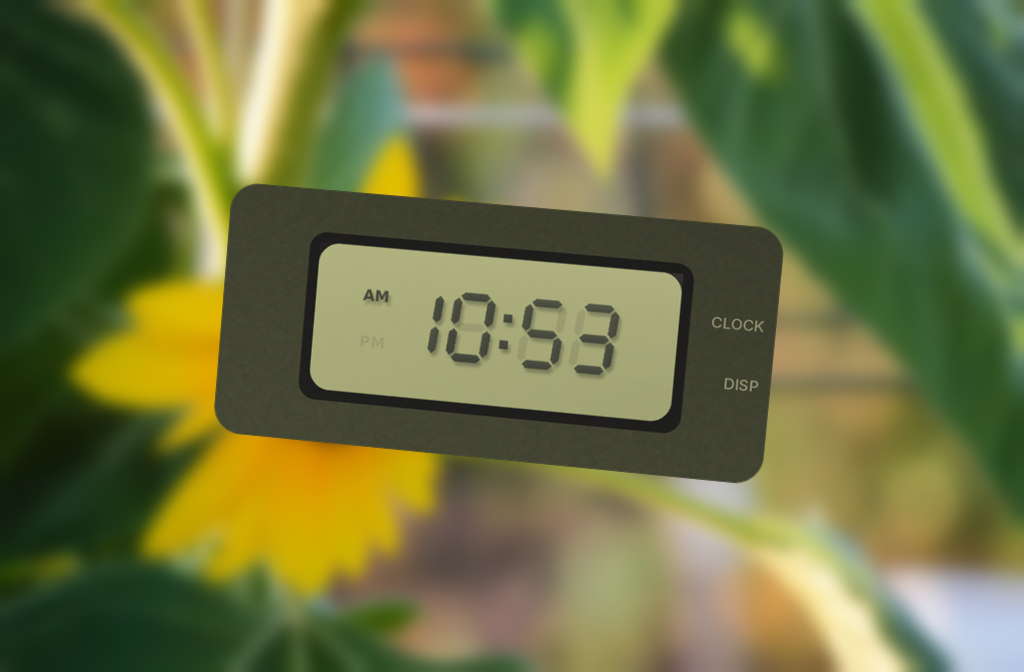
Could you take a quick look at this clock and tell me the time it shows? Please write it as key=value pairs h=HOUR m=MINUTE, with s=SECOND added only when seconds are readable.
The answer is h=10 m=53
